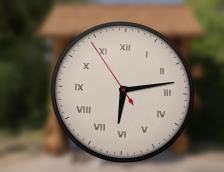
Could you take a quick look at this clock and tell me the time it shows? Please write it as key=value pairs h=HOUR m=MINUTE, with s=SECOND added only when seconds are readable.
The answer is h=6 m=12 s=54
